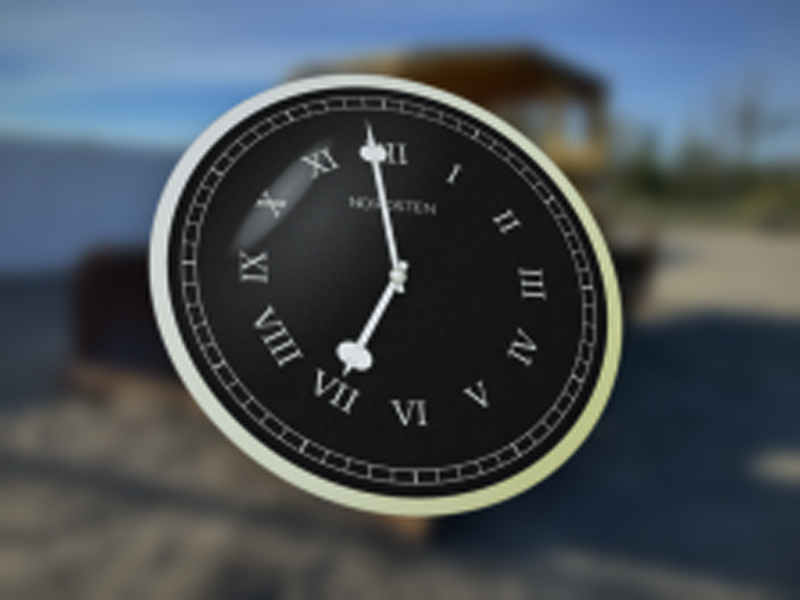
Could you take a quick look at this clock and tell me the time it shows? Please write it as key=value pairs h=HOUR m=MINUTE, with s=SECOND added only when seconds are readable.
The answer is h=6 m=59
